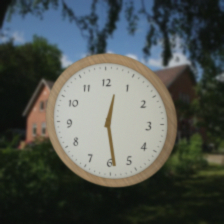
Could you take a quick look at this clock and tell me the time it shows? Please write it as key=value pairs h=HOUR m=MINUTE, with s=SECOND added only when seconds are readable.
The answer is h=12 m=29
